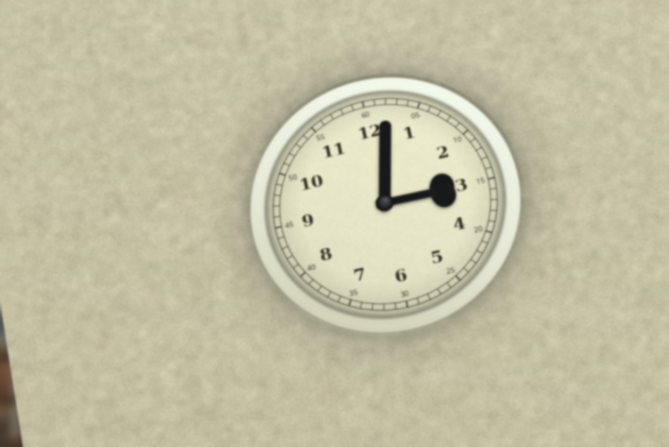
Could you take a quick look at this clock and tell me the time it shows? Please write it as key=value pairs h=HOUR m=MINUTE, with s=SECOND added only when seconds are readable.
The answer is h=3 m=2
